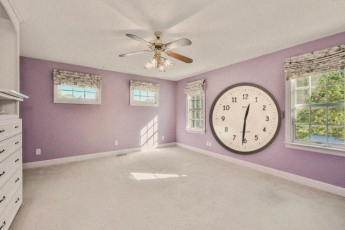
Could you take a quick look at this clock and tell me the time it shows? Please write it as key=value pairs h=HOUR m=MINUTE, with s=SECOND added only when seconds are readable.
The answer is h=12 m=31
